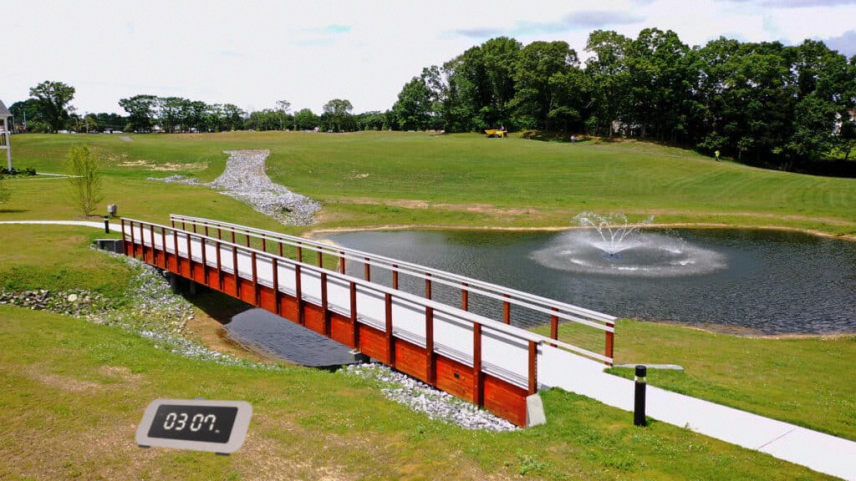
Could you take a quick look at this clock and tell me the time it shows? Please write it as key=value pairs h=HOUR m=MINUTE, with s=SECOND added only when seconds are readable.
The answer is h=3 m=7
